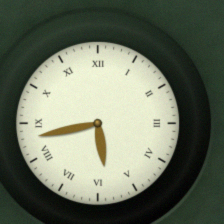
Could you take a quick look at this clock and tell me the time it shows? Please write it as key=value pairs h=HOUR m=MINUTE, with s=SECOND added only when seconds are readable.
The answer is h=5 m=43
